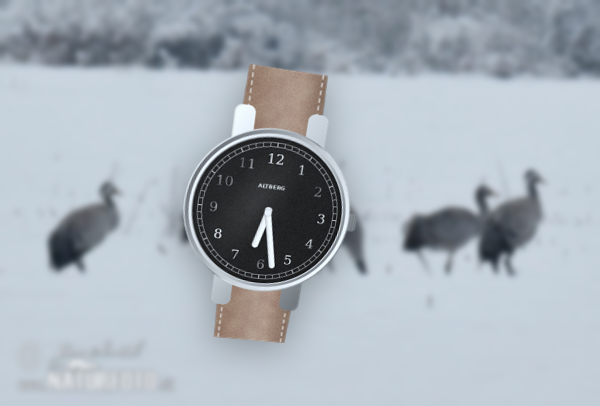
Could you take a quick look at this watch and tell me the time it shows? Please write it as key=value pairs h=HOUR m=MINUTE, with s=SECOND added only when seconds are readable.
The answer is h=6 m=28
